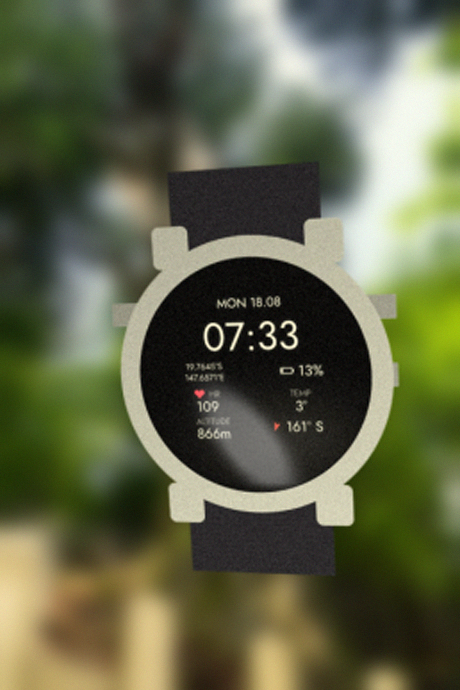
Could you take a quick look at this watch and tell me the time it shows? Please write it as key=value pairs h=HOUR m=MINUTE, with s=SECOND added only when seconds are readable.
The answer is h=7 m=33
